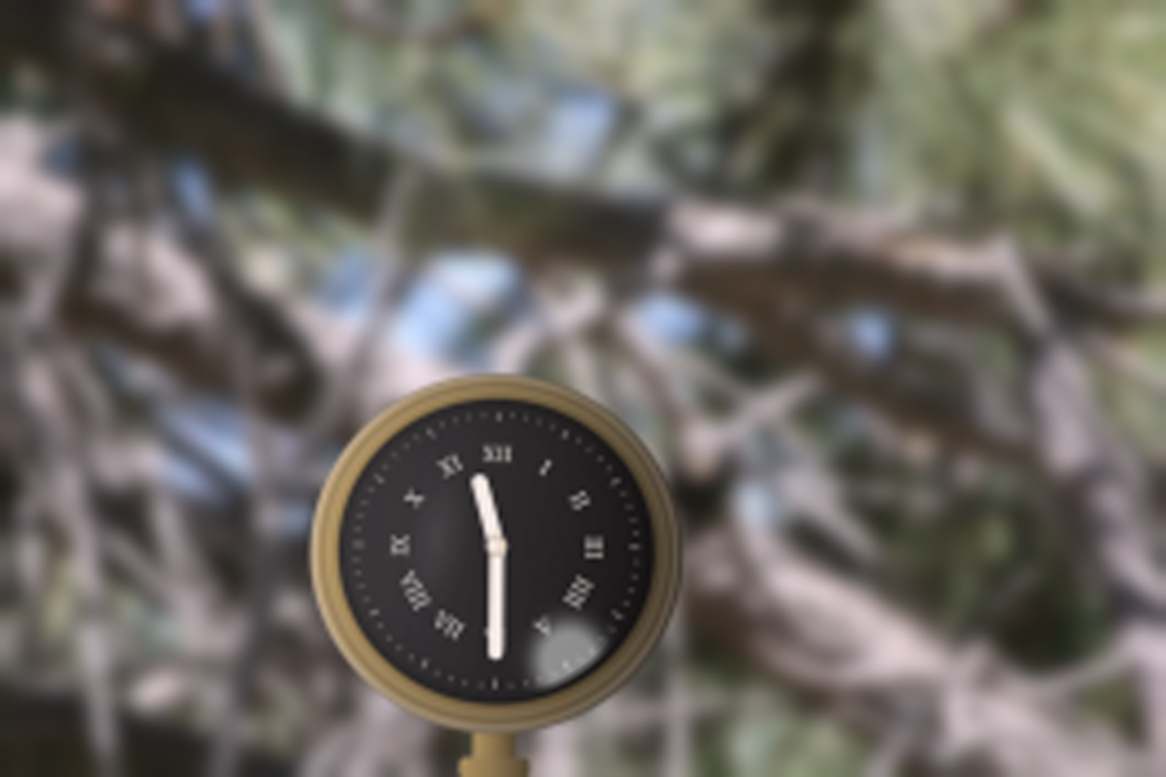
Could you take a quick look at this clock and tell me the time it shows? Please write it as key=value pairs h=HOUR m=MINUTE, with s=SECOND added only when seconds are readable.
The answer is h=11 m=30
